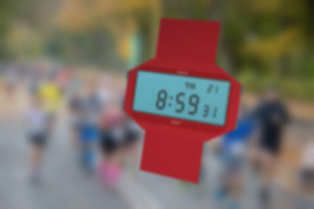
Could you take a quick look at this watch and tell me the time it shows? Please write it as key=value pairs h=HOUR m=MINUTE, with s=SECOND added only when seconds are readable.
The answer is h=8 m=59
